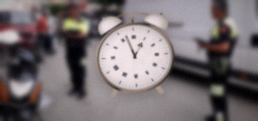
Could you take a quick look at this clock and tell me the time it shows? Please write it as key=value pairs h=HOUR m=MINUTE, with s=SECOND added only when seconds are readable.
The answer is h=12 m=57
